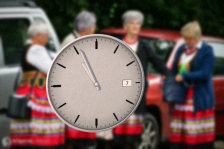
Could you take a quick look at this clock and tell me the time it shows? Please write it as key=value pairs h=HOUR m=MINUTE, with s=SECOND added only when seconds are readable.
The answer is h=10 m=56
